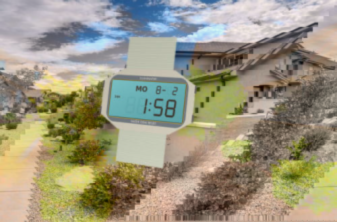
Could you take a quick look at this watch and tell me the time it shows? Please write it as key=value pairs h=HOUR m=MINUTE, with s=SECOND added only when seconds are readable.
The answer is h=1 m=58
